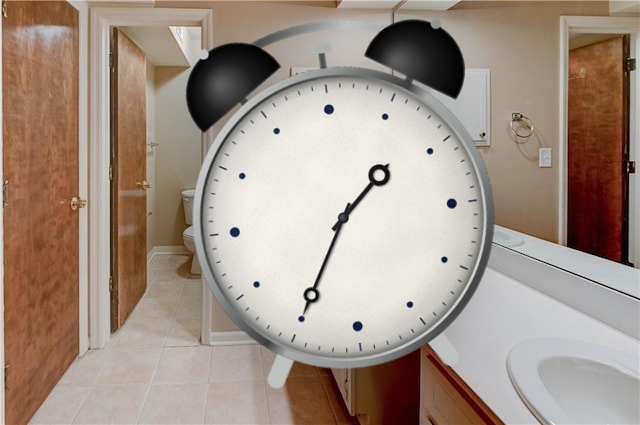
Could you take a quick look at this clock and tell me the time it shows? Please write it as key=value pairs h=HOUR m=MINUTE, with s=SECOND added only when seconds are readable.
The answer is h=1 m=35
